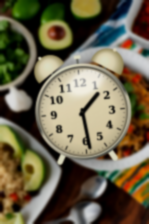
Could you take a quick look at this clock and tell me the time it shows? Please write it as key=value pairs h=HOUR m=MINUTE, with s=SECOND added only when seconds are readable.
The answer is h=1 m=29
